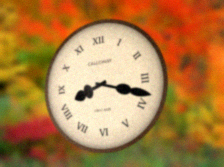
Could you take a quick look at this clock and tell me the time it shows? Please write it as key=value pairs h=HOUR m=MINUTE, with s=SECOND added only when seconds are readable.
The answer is h=8 m=18
